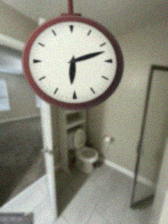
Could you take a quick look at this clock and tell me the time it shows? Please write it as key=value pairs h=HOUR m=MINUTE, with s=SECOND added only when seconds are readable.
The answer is h=6 m=12
